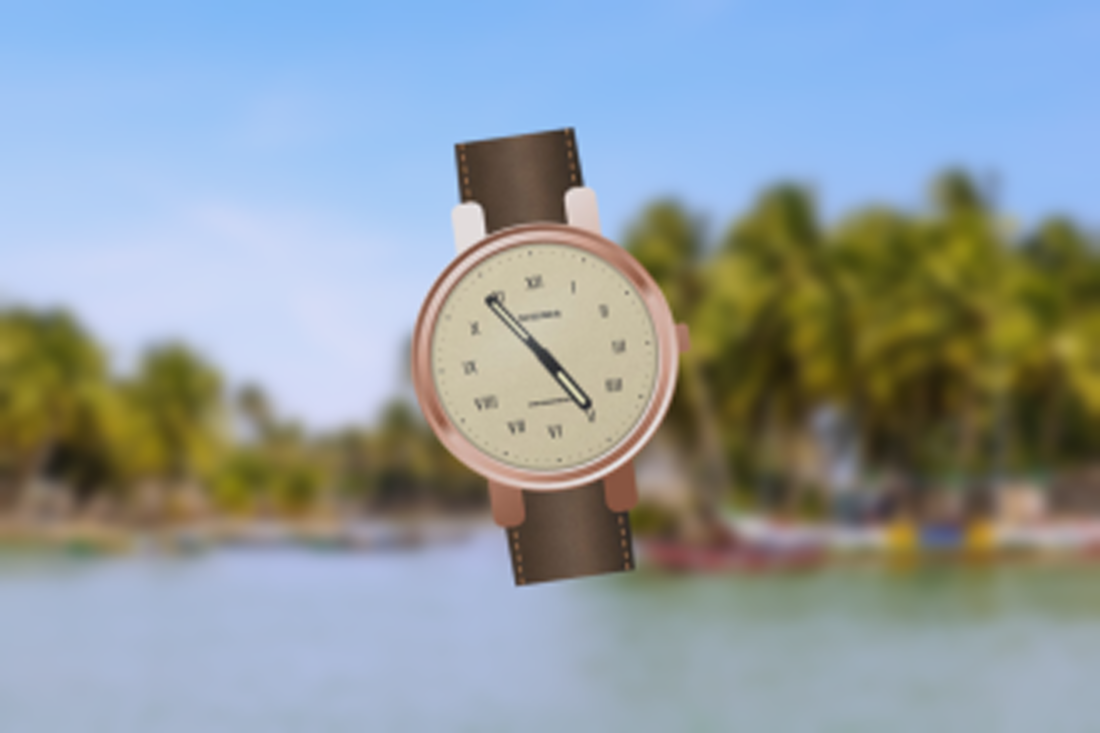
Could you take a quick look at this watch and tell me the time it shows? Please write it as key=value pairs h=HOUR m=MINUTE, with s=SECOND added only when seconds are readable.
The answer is h=4 m=54
